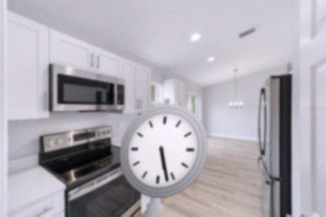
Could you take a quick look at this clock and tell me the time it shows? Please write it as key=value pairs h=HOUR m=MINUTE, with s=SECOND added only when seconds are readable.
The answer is h=5 m=27
